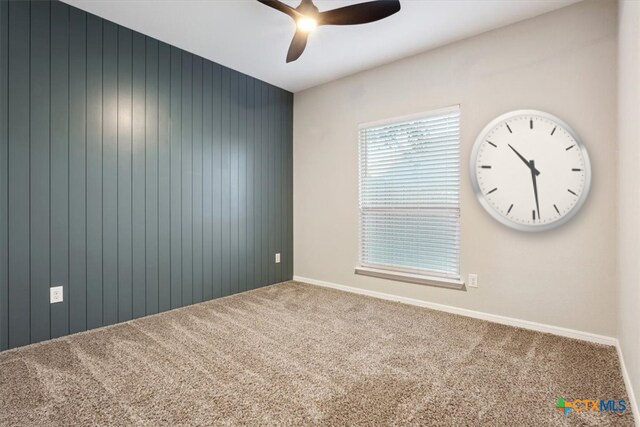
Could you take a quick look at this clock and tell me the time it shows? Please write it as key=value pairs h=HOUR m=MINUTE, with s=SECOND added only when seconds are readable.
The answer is h=10 m=29
